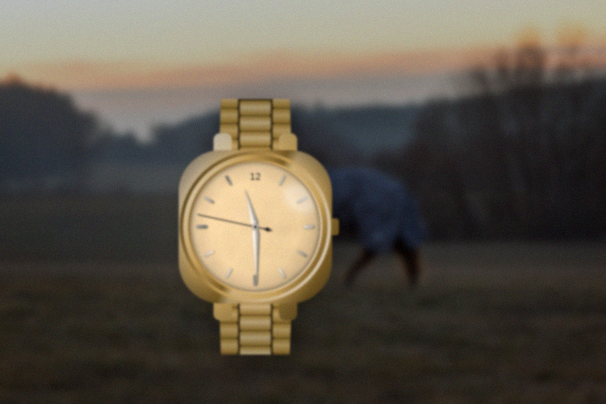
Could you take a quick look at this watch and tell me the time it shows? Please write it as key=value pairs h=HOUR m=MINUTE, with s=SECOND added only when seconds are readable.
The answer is h=11 m=29 s=47
